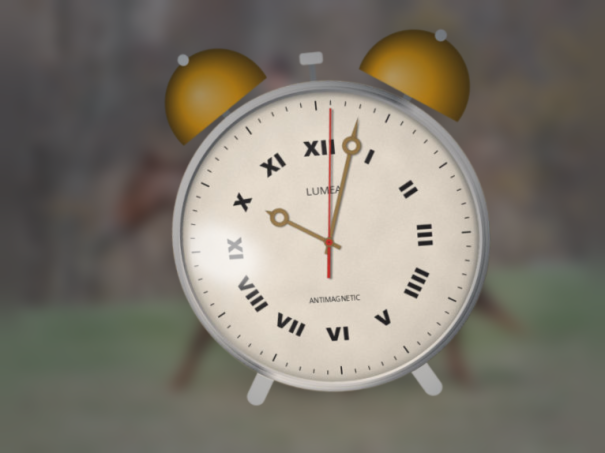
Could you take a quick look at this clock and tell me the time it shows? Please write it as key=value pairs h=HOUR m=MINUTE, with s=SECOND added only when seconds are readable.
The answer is h=10 m=3 s=1
